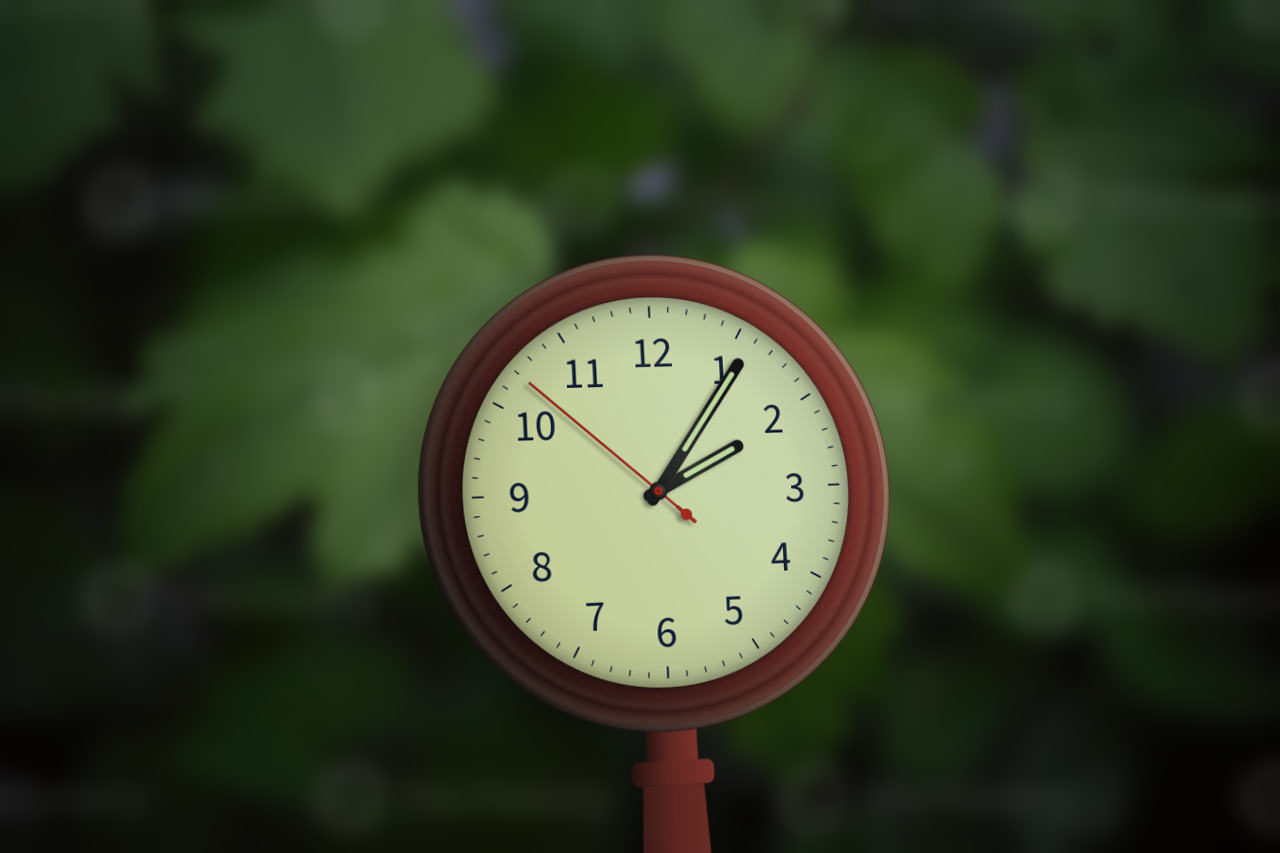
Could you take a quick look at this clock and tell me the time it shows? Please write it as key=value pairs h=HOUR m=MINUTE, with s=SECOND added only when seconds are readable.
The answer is h=2 m=5 s=52
